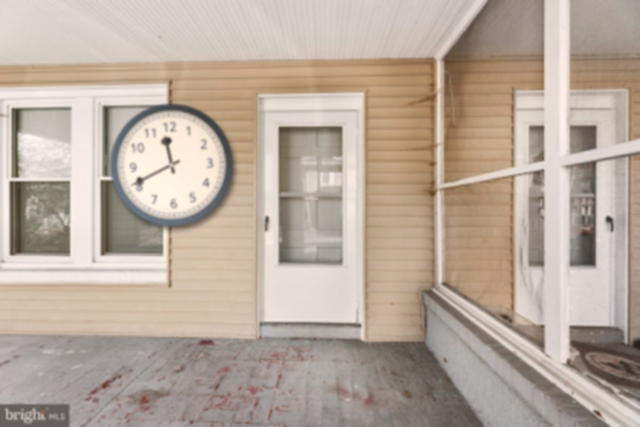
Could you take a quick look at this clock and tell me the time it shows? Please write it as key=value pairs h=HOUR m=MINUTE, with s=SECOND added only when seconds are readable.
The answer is h=11 m=41
